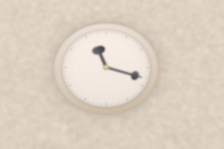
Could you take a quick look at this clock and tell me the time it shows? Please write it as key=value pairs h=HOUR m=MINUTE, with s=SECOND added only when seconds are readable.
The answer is h=11 m=18
